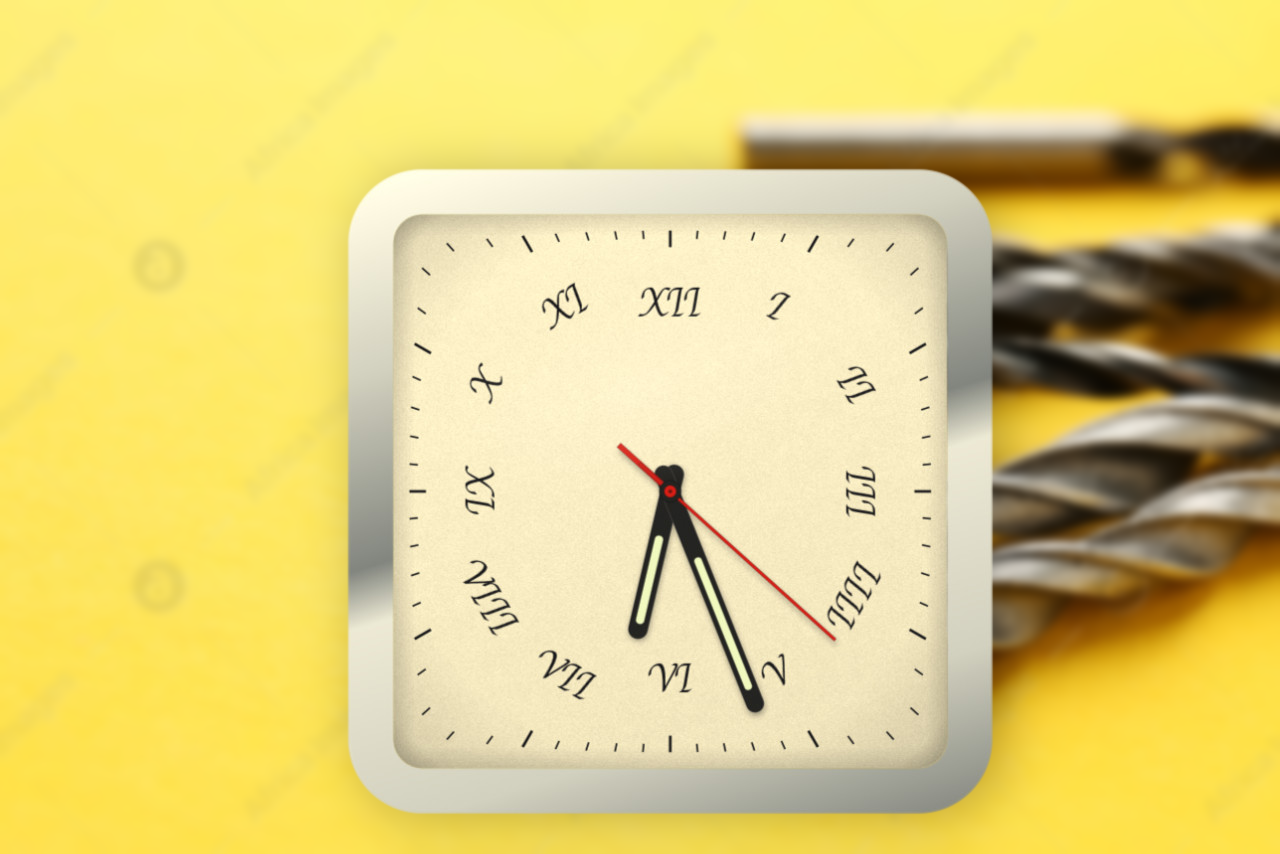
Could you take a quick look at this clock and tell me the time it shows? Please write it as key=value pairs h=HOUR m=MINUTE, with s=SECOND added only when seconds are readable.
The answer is h=6 m=26 s=22
